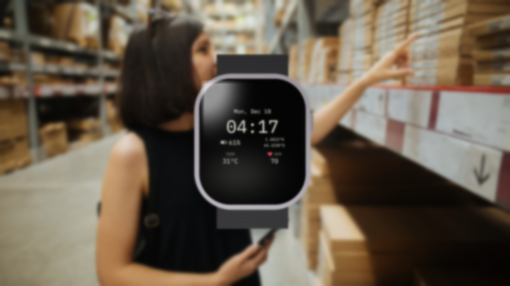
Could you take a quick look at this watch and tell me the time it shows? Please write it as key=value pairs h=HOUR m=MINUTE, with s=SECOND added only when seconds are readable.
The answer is h=4 m=17
